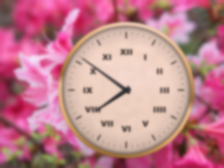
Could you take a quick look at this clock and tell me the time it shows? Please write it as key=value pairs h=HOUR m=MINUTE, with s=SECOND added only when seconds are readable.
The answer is h=7 m=51
